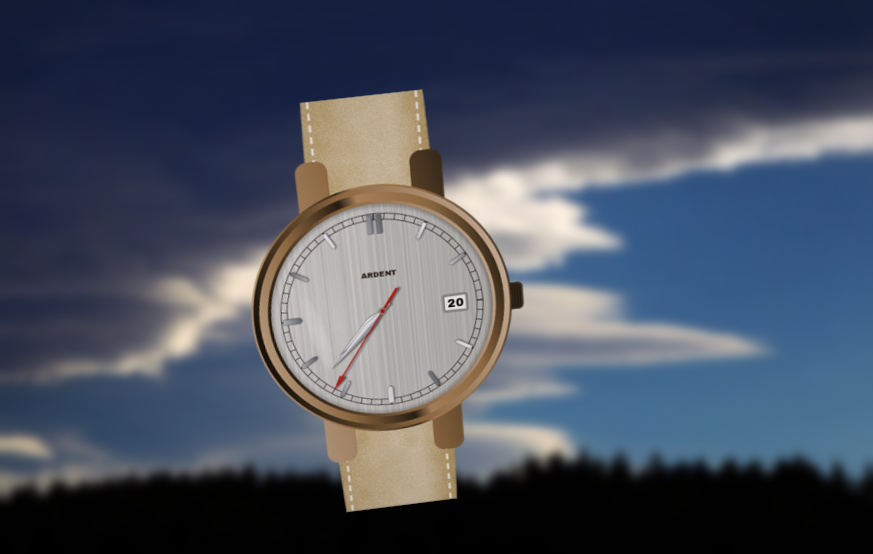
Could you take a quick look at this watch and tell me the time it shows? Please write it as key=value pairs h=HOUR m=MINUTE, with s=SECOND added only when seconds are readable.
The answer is h=7 m=37 s=36
